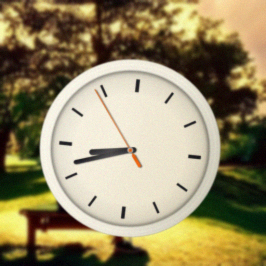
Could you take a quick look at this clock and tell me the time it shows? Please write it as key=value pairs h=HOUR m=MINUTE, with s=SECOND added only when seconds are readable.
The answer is h=8 m=41 s=54
